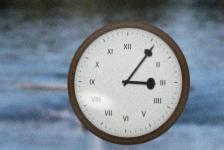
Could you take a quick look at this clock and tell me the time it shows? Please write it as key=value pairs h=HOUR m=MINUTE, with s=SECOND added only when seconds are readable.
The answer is h=3 m=6
